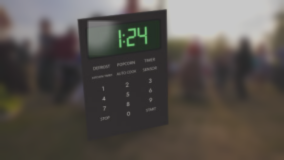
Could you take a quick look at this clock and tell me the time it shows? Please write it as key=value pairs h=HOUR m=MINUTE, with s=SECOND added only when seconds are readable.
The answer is h=1 m=24
